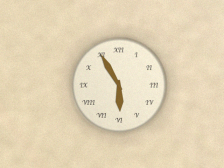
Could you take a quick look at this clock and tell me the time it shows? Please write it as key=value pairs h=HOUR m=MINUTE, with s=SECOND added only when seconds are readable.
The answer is h=5 m=55
